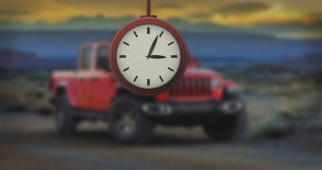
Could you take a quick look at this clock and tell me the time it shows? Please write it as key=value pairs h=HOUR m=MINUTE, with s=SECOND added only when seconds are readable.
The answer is h=3 m=4
